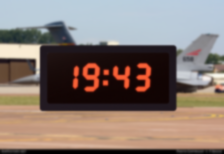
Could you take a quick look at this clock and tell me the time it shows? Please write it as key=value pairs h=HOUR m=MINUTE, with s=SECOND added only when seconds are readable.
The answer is h=19 m=43
